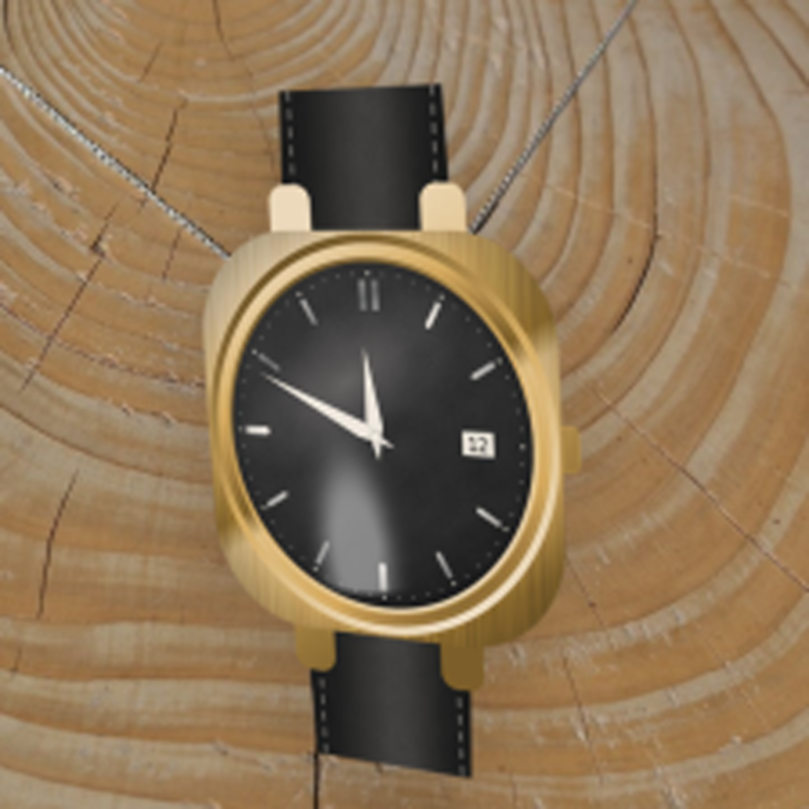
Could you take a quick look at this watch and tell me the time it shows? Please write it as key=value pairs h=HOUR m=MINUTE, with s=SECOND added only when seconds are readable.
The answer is h=11 m=49
